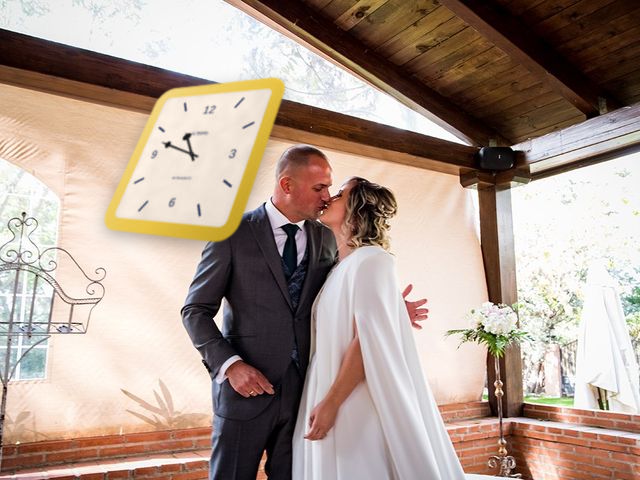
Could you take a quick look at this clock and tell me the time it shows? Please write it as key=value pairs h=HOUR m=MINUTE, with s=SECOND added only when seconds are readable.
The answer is h=10 m=48
